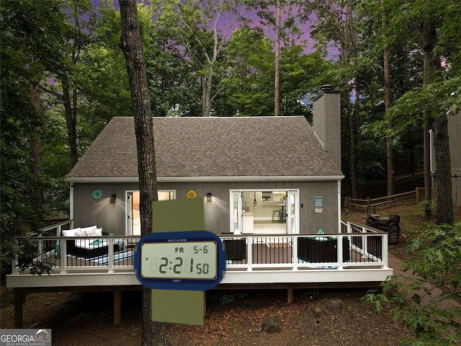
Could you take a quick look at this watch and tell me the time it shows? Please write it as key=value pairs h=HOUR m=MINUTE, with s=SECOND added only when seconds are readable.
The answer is h=2 m=21 s=50
